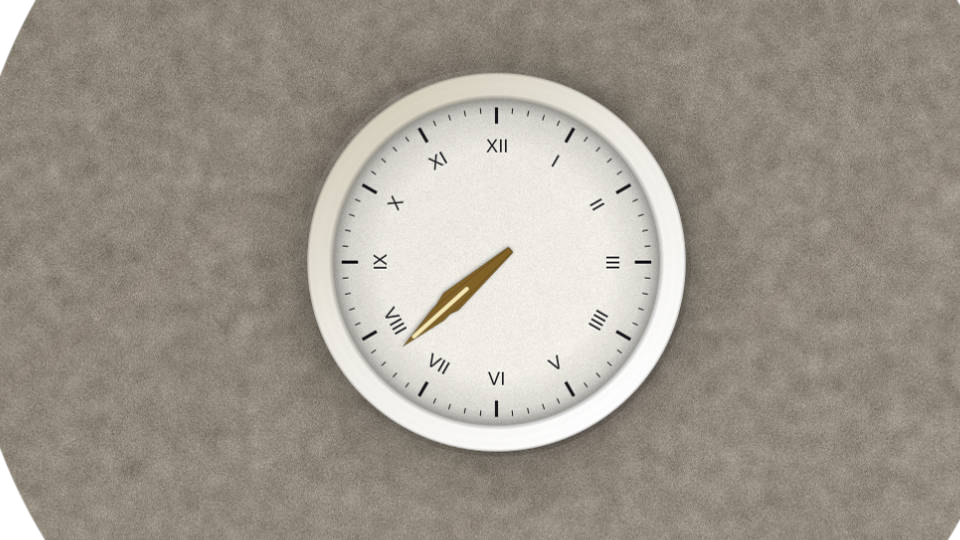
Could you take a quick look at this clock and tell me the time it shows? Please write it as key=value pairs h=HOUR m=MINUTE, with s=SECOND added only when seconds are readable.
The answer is h=7 m=38
